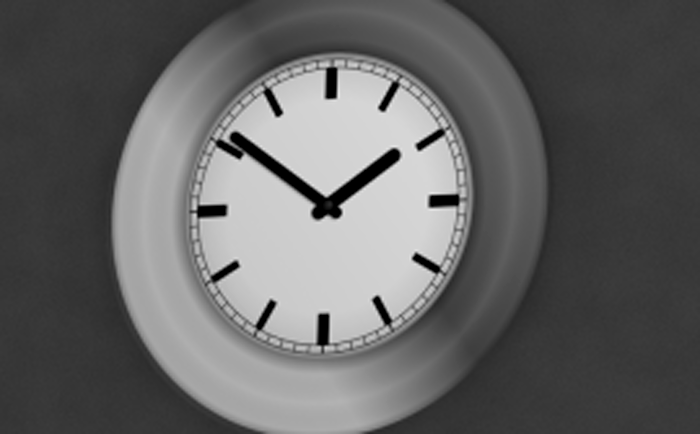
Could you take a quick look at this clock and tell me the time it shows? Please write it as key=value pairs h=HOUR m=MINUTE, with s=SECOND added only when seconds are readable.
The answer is h=1 m=51
